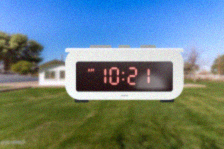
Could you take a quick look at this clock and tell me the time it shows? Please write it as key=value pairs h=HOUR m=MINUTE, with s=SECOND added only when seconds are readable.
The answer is h=10 m=21
